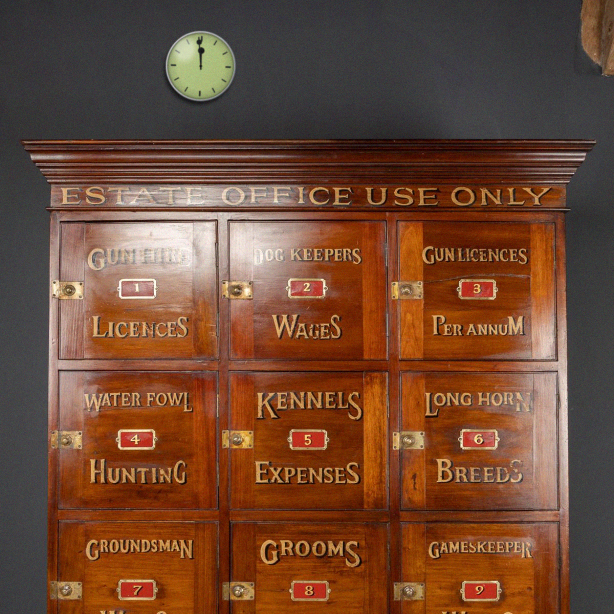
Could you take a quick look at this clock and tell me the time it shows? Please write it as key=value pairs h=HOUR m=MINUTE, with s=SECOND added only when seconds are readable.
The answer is h=11 m=59
